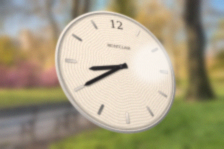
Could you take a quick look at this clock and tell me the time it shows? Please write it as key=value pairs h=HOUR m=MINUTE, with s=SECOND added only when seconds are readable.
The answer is h=8 m=40
